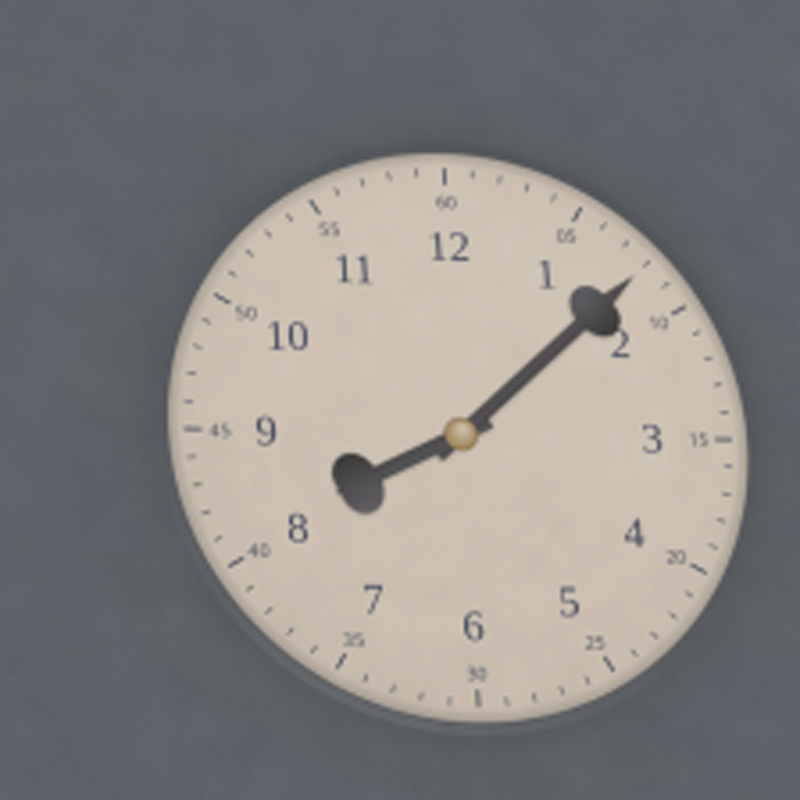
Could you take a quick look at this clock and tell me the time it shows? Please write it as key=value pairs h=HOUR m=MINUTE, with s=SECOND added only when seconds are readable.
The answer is h=8 m=8
